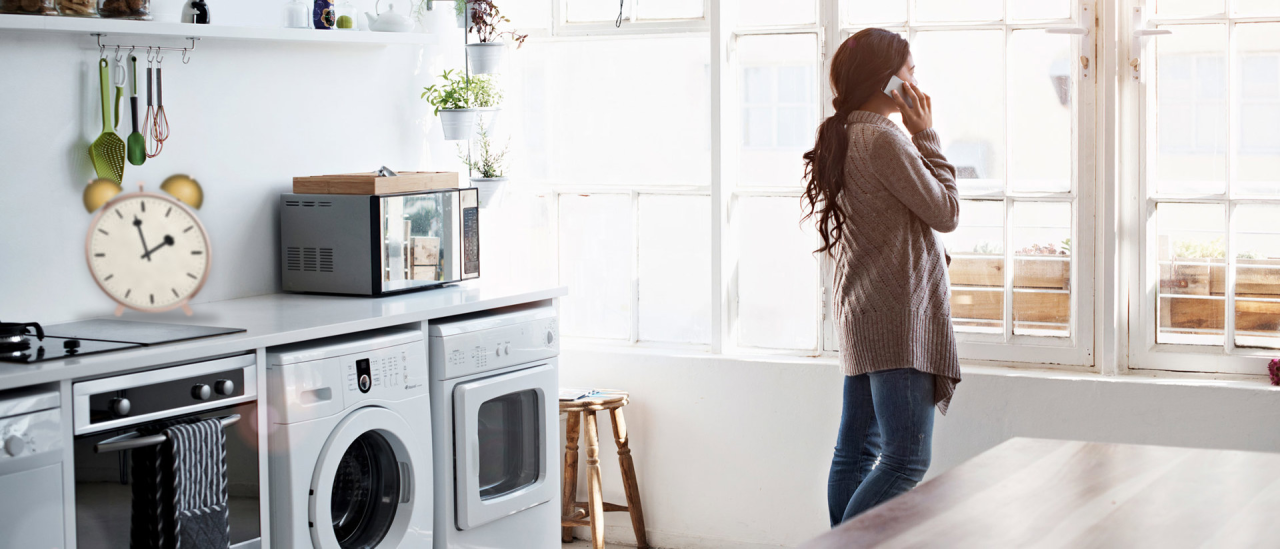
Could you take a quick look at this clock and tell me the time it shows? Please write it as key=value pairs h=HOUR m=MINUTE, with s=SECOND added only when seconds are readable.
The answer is h=1 m=58
